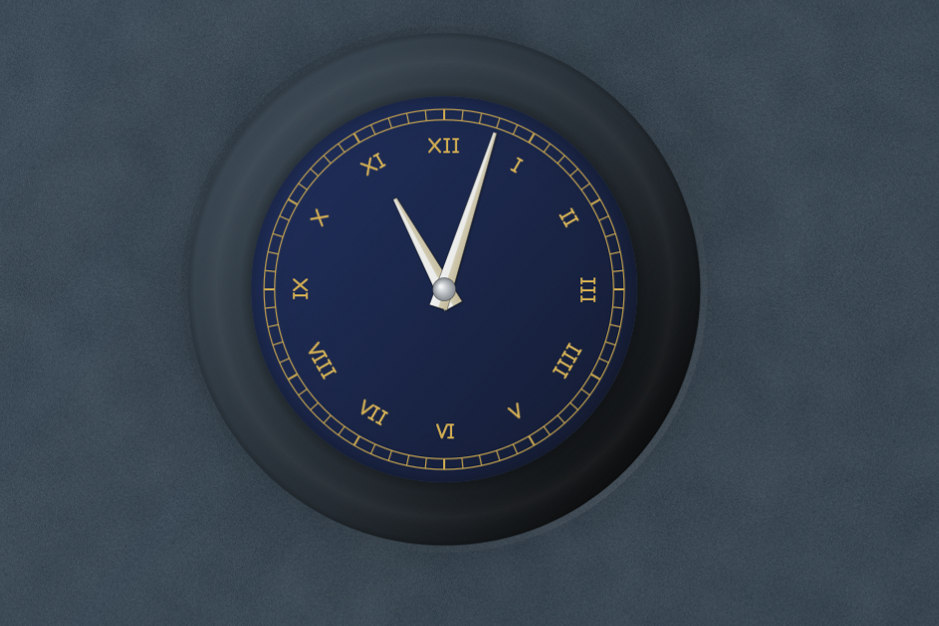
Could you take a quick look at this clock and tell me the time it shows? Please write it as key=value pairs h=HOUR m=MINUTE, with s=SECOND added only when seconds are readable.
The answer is h=11 m=3
